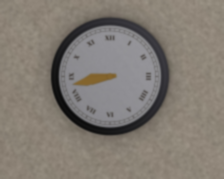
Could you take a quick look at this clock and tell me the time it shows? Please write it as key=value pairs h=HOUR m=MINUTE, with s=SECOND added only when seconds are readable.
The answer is h=8 m=43
